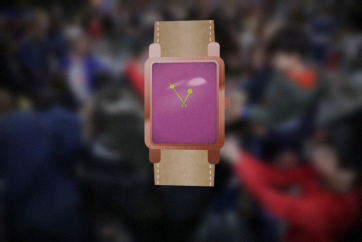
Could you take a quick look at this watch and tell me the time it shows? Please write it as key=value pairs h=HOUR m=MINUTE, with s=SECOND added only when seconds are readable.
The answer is h=12 m=54
